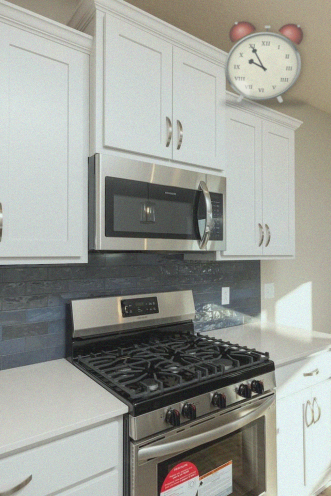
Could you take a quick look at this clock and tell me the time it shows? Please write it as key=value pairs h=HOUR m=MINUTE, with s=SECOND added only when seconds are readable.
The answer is h=9 m=55
